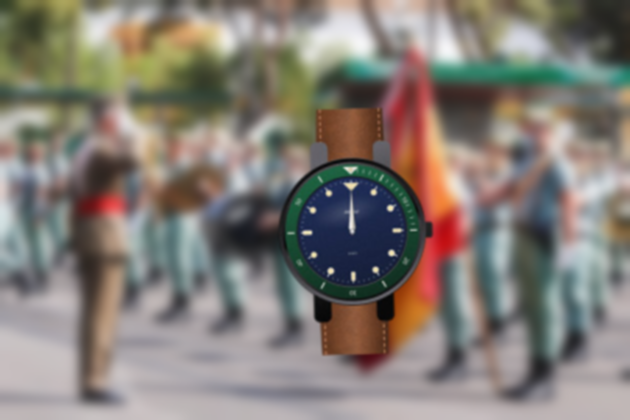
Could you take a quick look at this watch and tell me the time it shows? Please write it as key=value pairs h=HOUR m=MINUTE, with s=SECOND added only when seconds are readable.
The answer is h=12 m=0
